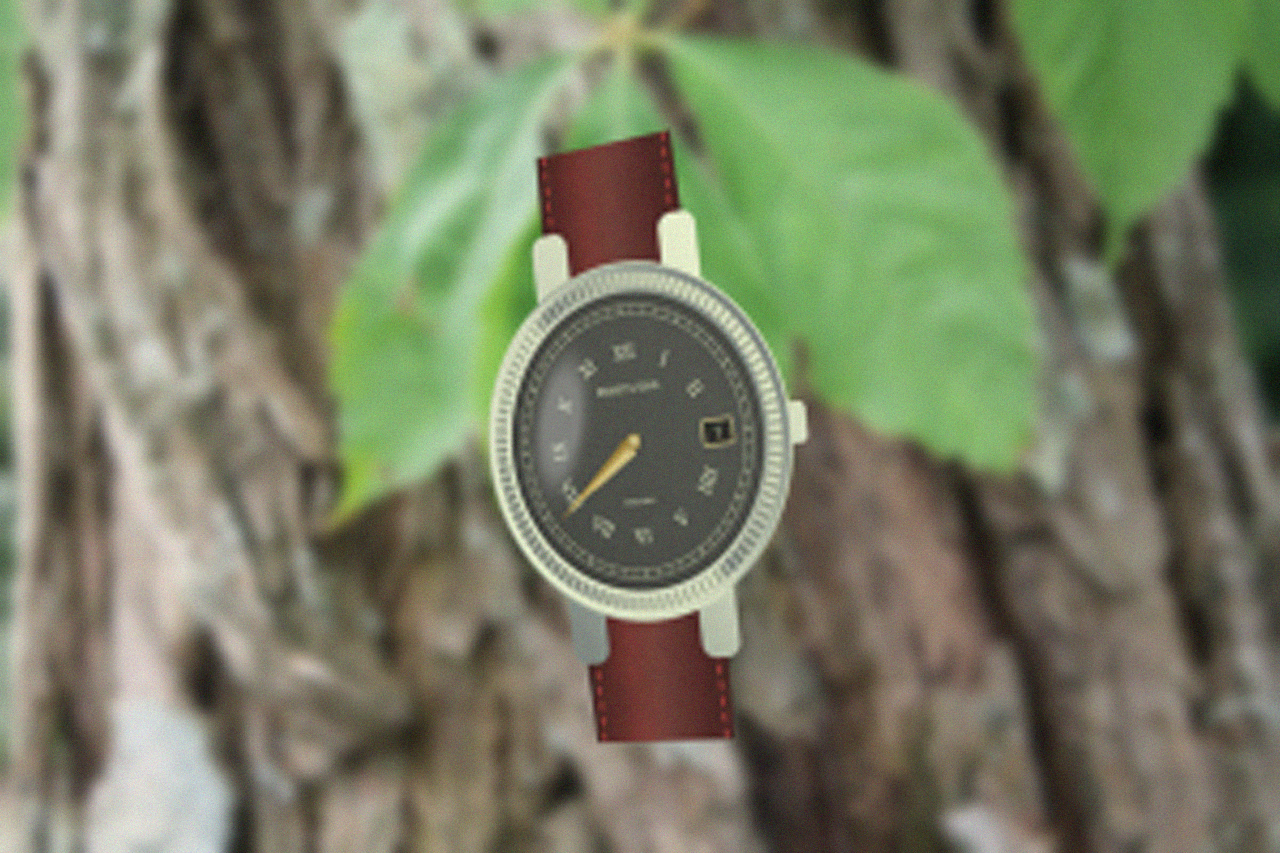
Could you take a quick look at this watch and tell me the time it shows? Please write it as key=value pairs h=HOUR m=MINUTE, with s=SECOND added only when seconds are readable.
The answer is h=7 m=39
